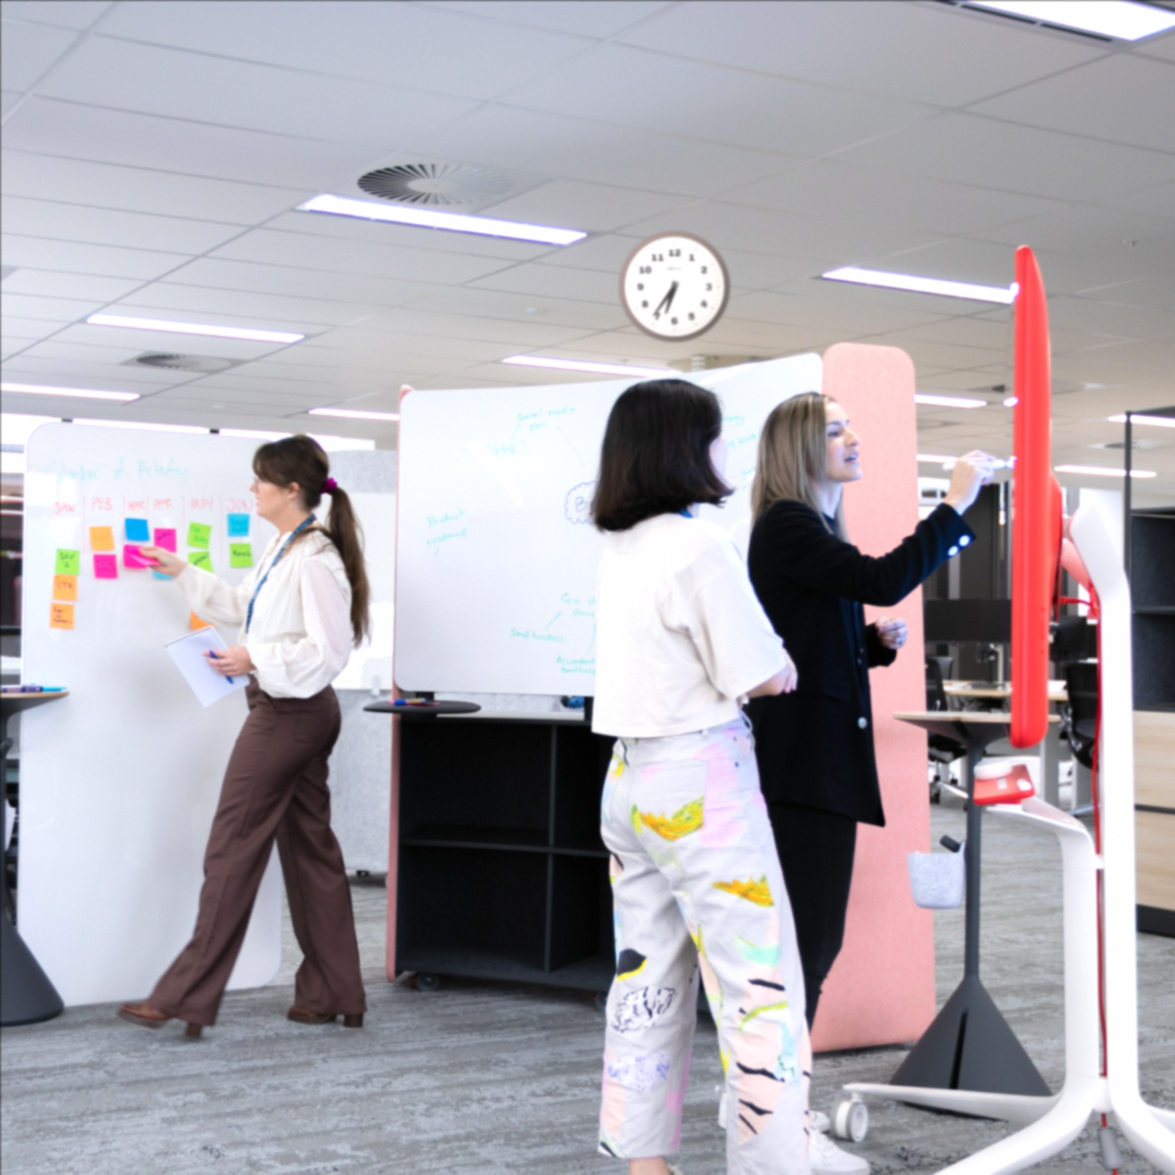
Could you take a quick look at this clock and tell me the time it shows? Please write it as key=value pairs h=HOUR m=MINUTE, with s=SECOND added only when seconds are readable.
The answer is h=6 m=36
